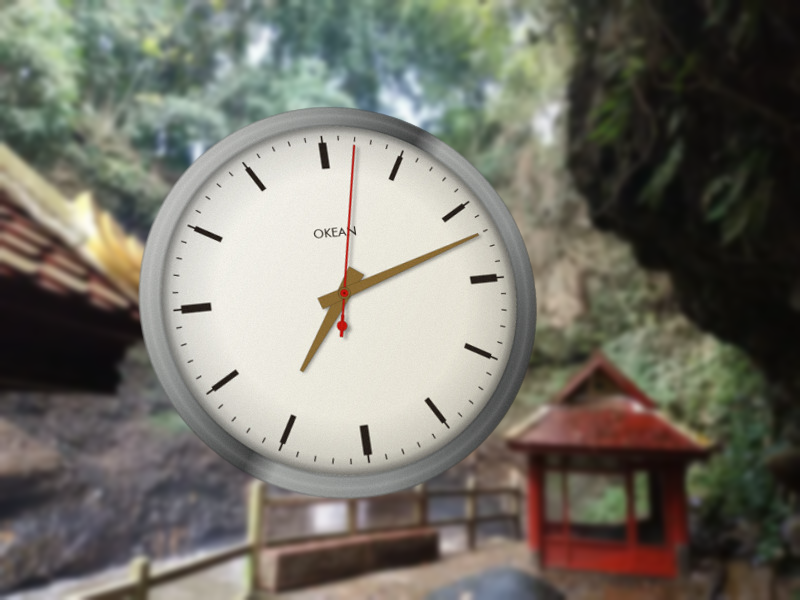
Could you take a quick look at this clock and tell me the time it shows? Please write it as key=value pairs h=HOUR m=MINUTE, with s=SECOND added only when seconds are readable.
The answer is h=7 m=12 s=2
